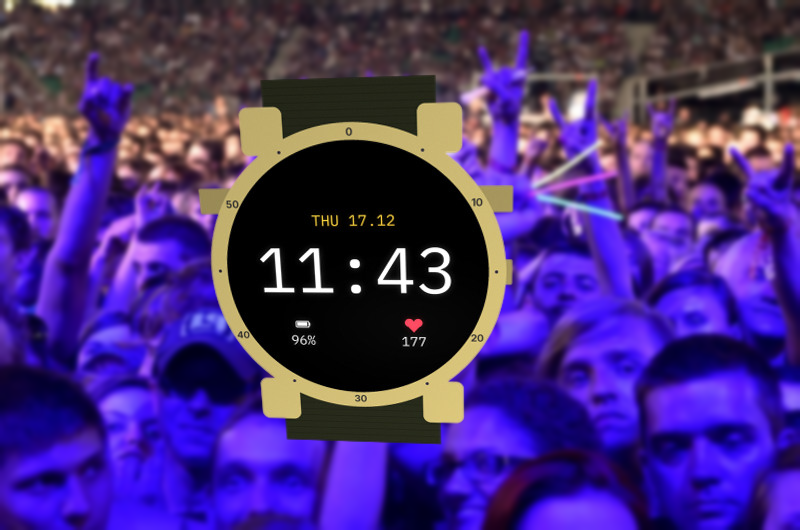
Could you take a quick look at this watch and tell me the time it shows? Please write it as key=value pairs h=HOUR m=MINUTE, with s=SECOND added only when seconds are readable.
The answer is h=11 m=43
